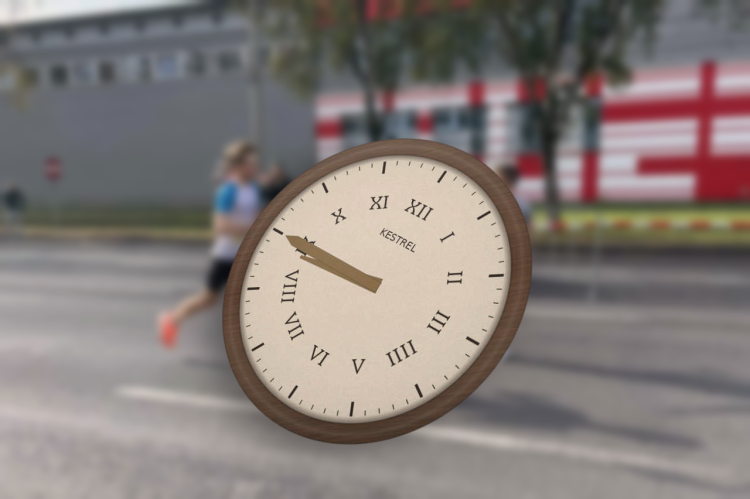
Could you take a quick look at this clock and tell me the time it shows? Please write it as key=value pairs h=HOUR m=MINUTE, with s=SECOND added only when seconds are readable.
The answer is h=8 m=45
